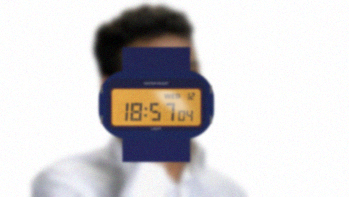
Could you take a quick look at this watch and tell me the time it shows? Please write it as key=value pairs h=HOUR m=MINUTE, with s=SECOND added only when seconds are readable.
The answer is h=18 m=57
